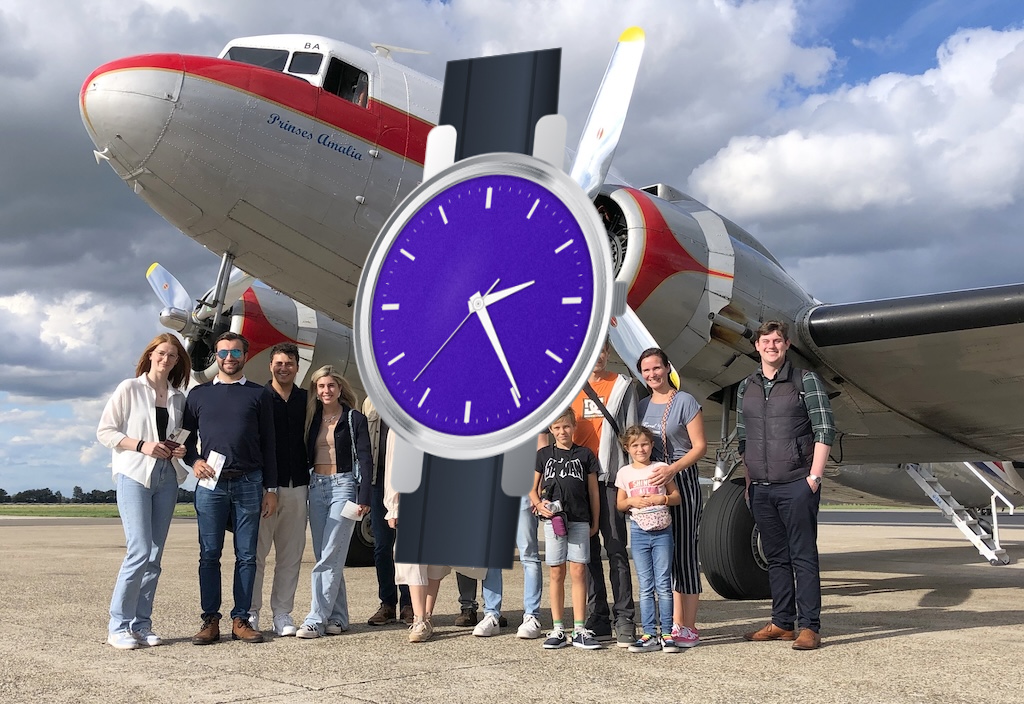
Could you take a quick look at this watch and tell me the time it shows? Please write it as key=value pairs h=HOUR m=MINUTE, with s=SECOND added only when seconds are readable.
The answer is h=2 m=24 s=37
